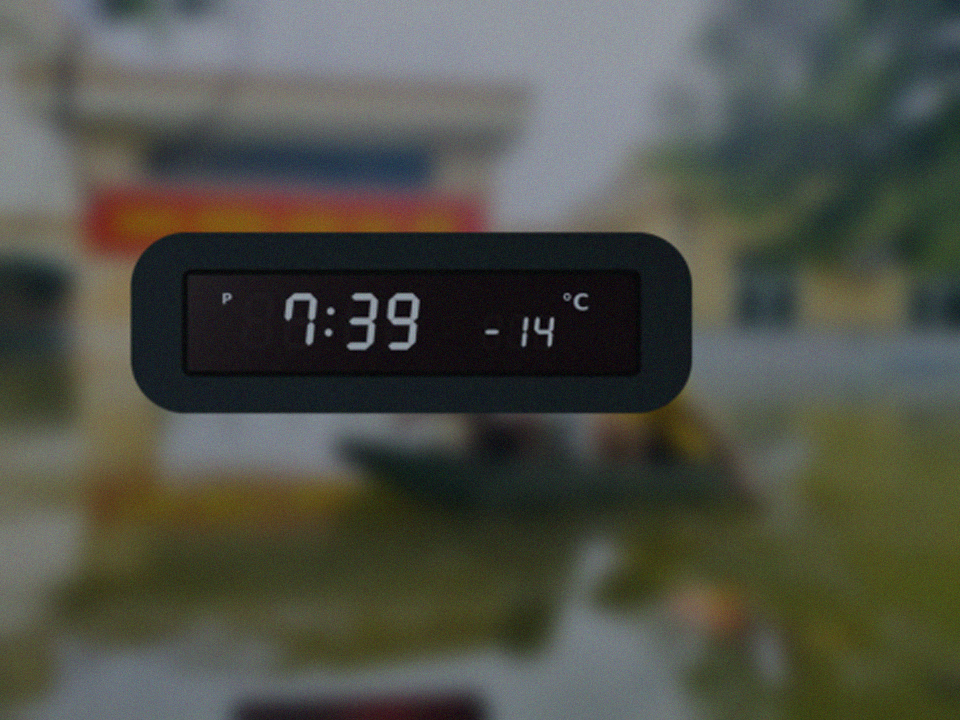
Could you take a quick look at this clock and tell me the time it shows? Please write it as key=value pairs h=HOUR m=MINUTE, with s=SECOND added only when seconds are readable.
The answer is h=7 m=39
